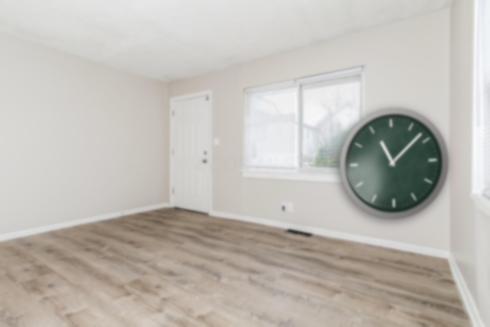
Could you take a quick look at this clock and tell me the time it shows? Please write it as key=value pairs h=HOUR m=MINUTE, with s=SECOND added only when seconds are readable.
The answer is h=11 m=8
